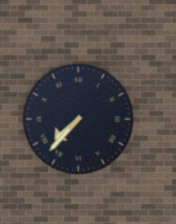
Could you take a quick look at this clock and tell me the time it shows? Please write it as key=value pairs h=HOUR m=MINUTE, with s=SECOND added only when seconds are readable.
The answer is h=7 m=37
